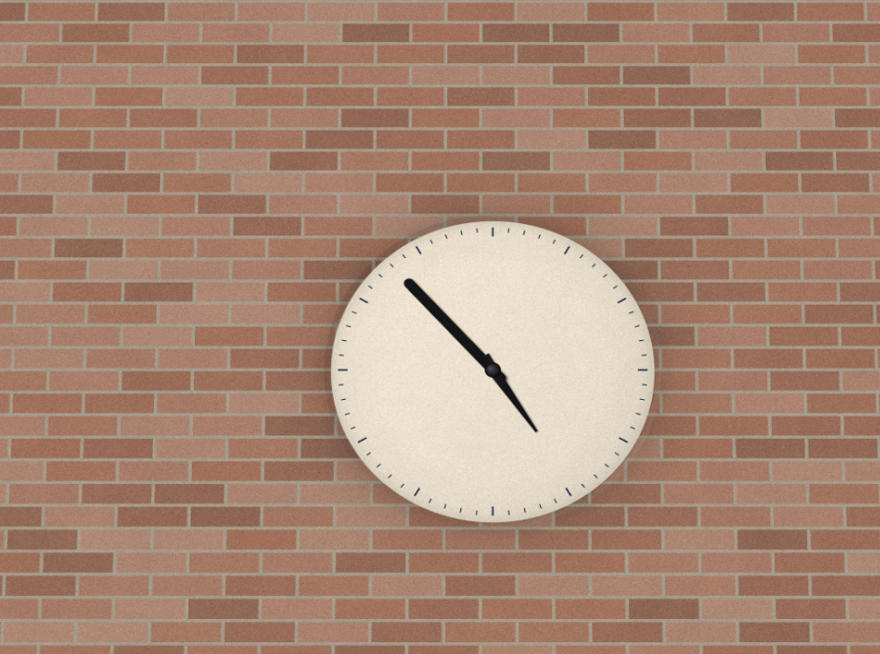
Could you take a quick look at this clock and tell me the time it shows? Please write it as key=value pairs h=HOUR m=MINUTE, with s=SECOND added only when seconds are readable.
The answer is h=4 m=53
